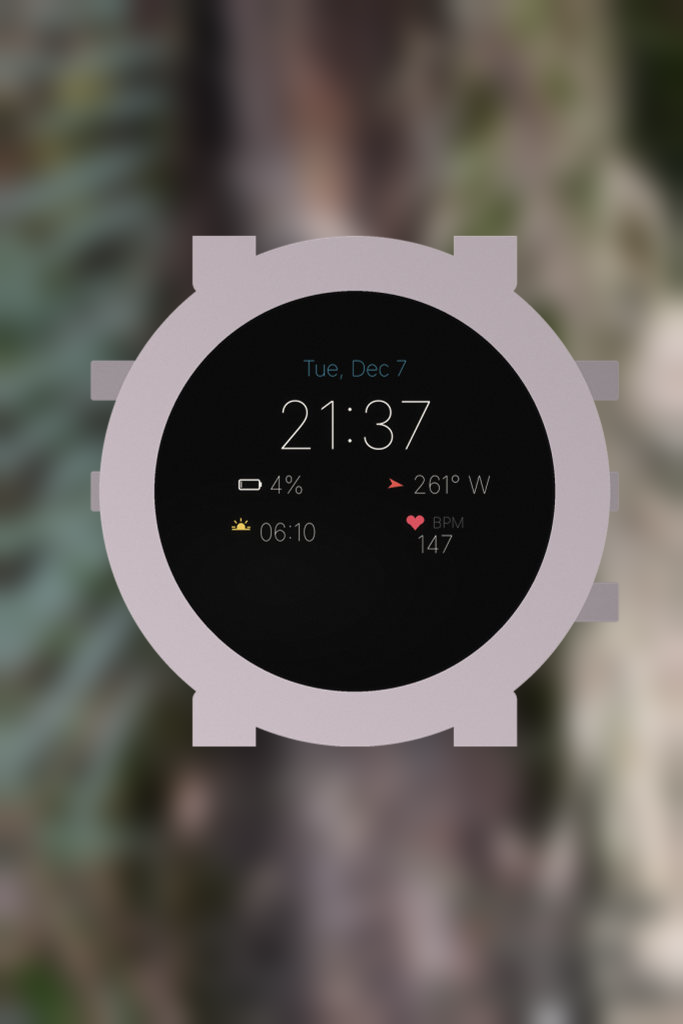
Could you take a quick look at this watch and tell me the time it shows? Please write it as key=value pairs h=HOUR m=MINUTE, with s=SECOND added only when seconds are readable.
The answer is h=21 m=37
